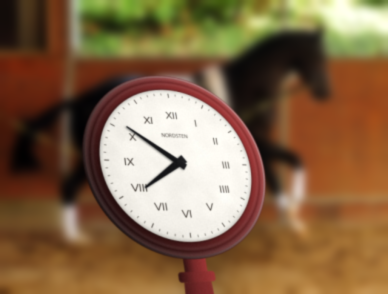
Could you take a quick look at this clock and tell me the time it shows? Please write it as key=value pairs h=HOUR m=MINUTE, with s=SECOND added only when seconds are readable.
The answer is h=7 m=51
